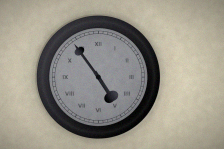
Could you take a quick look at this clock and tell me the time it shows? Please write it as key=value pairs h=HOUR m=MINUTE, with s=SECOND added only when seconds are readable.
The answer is h=4 m=54
